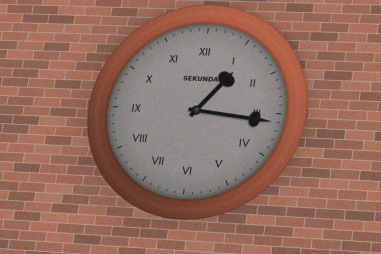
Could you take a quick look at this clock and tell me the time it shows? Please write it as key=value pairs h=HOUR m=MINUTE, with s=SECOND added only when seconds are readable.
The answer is h=1 m=16
